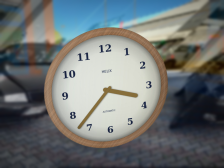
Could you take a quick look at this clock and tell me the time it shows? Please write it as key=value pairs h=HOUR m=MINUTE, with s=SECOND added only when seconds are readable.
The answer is h=3 m=37
